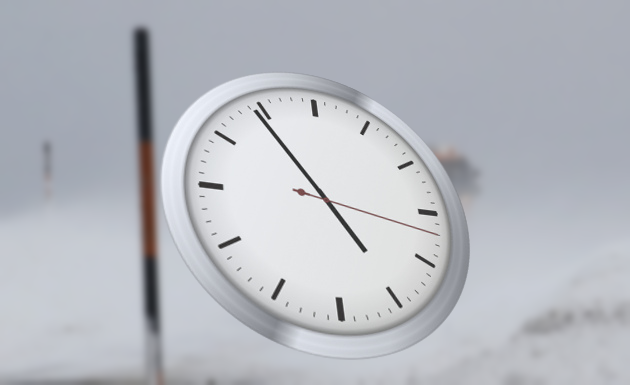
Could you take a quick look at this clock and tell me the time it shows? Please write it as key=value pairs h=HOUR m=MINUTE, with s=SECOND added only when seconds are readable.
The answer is h=4 m=54 s=17
